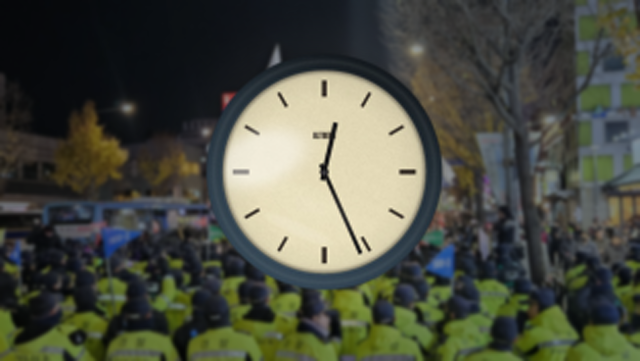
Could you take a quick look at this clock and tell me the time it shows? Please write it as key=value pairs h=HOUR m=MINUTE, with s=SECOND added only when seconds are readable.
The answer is h=12 m=26
